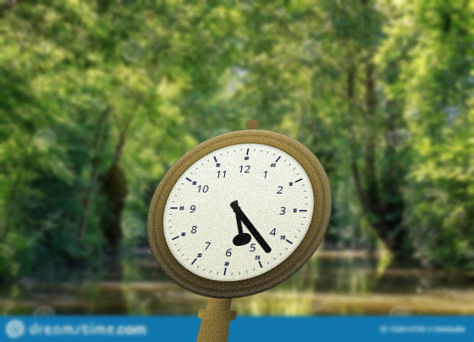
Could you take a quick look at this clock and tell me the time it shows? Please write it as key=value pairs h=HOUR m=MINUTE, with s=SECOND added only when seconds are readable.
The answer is h=5 m=23
